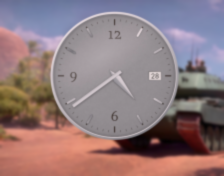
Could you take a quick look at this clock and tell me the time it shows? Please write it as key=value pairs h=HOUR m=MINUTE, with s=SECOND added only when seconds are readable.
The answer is h=4 m=39
